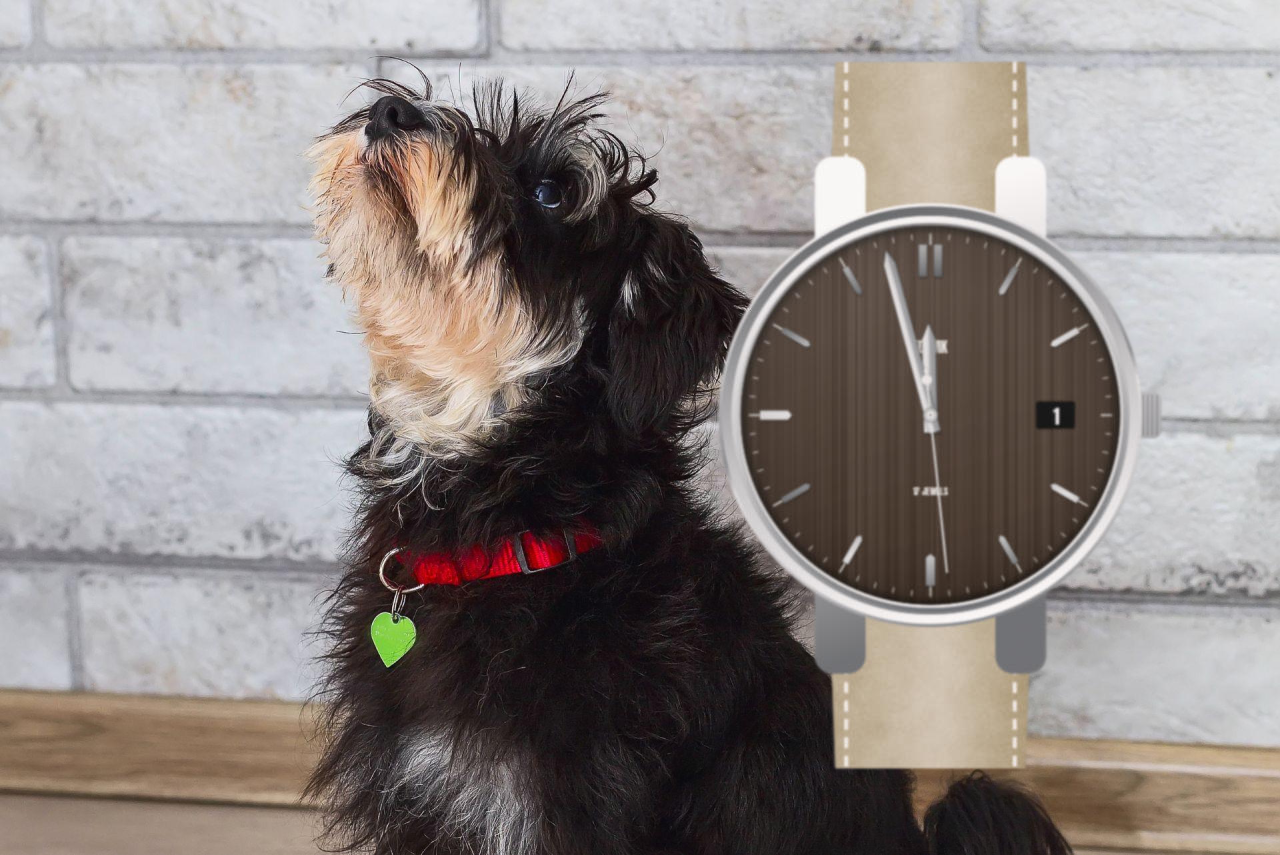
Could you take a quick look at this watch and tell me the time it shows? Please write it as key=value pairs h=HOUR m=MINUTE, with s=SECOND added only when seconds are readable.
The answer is h=11 m=57 s=29
